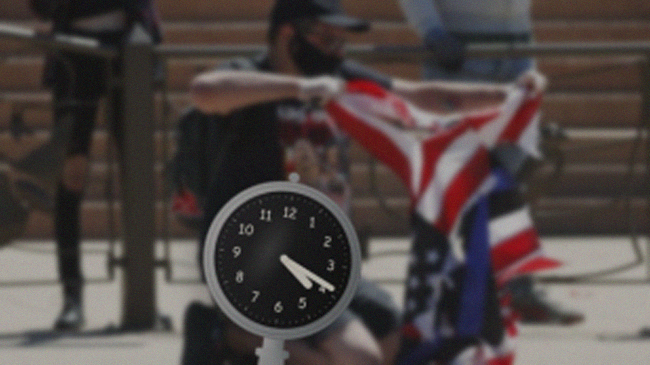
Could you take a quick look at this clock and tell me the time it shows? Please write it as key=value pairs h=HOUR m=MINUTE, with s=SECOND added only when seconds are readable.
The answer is h=4 m=19
